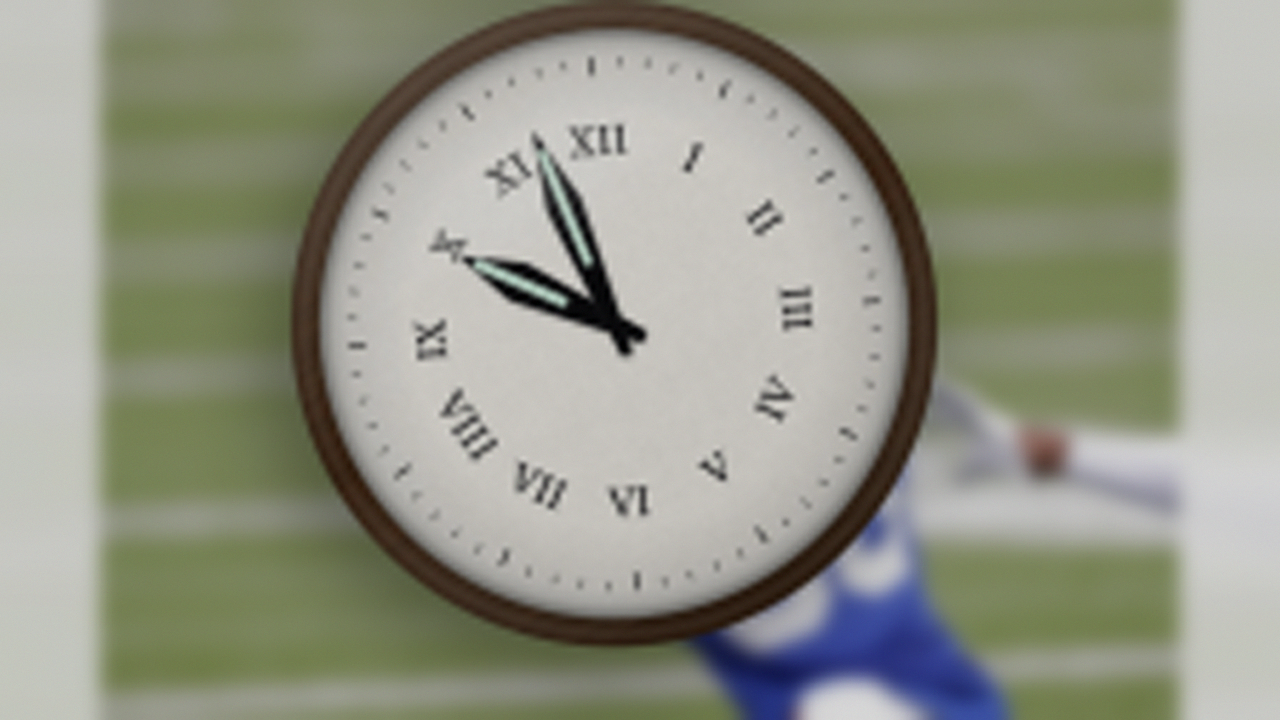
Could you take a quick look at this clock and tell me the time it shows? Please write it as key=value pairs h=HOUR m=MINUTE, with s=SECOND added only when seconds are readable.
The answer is h=9 m=57
